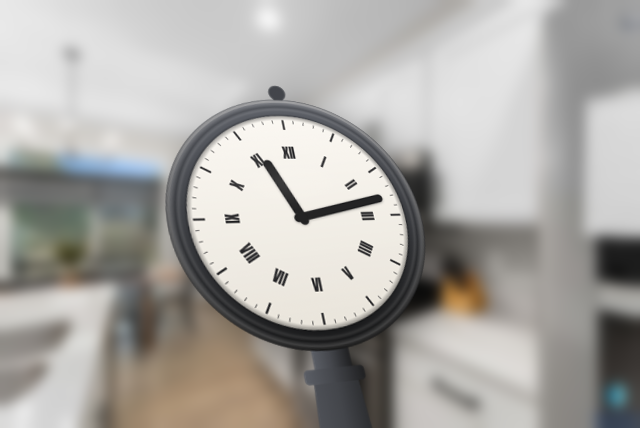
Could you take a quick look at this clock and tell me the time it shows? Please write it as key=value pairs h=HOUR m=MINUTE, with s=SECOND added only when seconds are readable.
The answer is h=11 m=13
